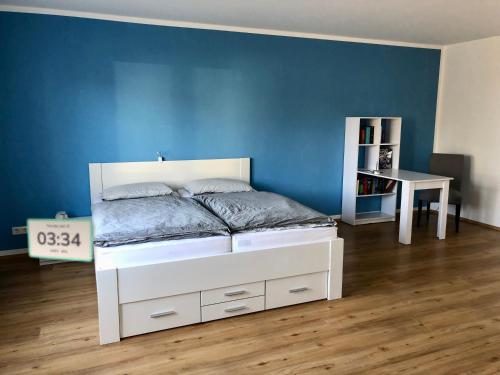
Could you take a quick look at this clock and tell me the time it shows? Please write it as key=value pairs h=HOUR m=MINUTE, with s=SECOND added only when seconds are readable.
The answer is h=3 m=34
